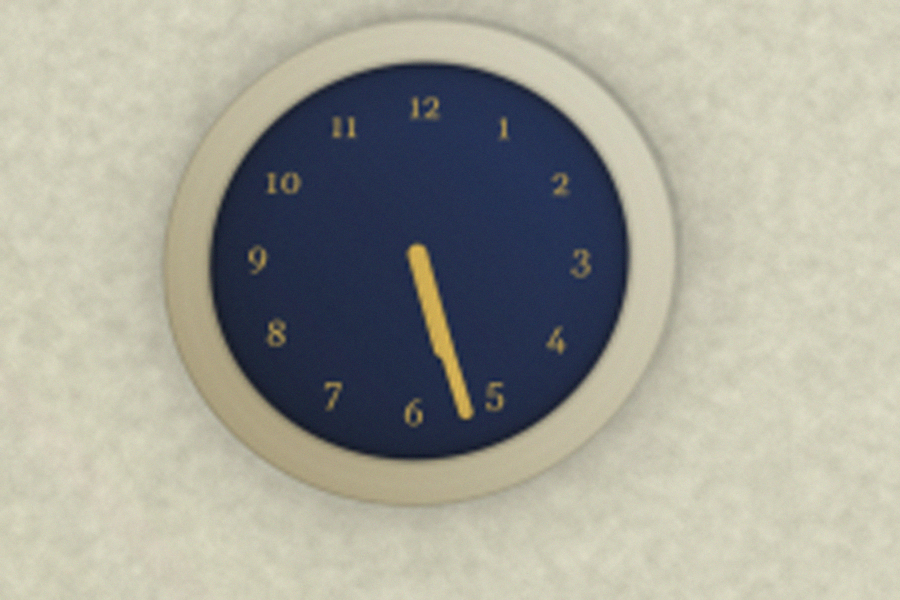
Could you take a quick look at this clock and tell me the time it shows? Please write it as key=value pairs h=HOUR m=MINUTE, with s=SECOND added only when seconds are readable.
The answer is h=5 m=27
